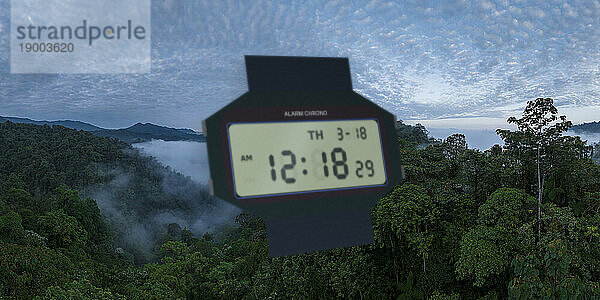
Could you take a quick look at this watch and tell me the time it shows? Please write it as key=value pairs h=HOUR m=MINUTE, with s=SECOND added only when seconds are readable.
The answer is h=12 m=18 s=29
